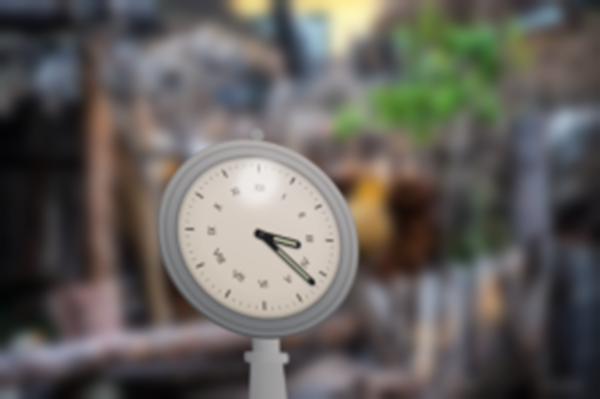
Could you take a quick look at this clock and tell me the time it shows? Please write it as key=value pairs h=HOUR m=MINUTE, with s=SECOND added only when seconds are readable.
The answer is h=3 m=22
